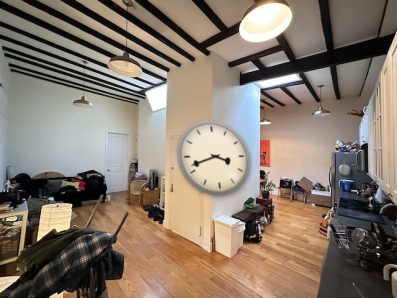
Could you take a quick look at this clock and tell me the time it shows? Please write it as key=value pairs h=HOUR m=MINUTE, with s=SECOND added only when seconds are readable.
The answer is h=3 m=42
